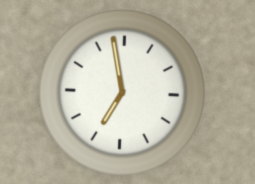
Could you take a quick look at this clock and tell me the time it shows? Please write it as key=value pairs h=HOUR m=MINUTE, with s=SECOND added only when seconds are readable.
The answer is h=6 m=58
